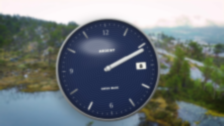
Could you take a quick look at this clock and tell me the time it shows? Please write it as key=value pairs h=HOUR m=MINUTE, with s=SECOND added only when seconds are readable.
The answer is h=2 m=11
